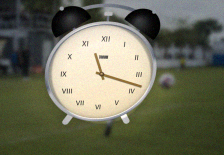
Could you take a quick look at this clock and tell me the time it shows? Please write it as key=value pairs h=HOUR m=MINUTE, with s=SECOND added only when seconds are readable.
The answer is h=11 m=18
